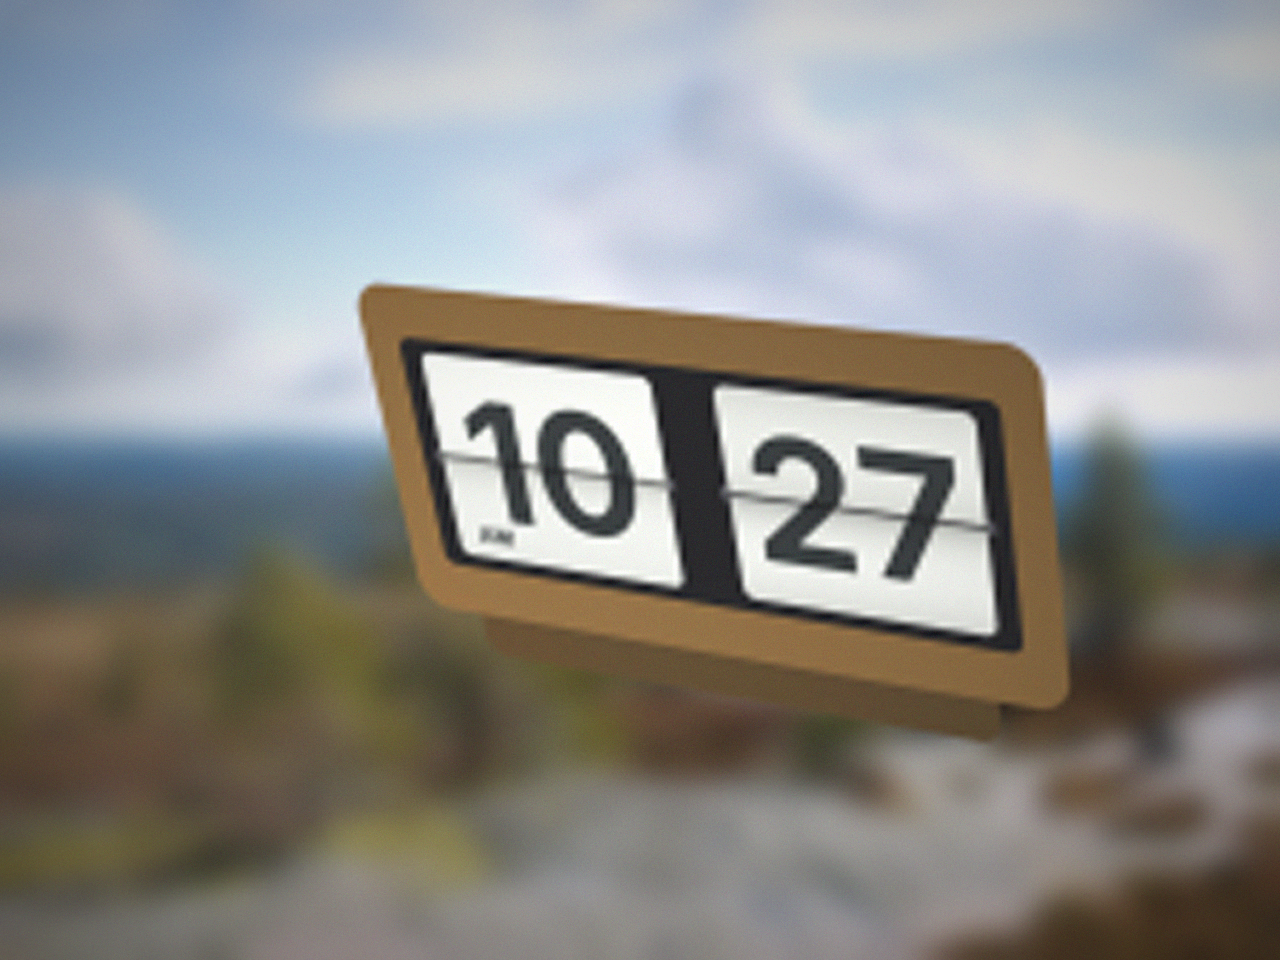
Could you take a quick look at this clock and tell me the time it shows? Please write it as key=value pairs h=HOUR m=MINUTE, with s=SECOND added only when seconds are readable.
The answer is h=10 m=27
